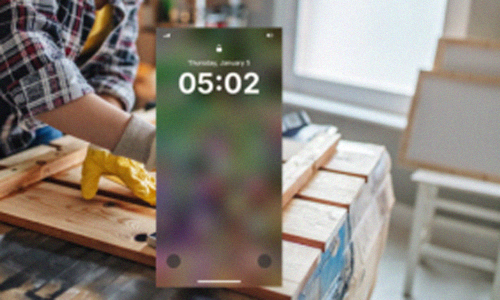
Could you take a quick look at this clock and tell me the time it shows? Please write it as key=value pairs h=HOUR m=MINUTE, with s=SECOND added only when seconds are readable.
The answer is h=5 m=2
